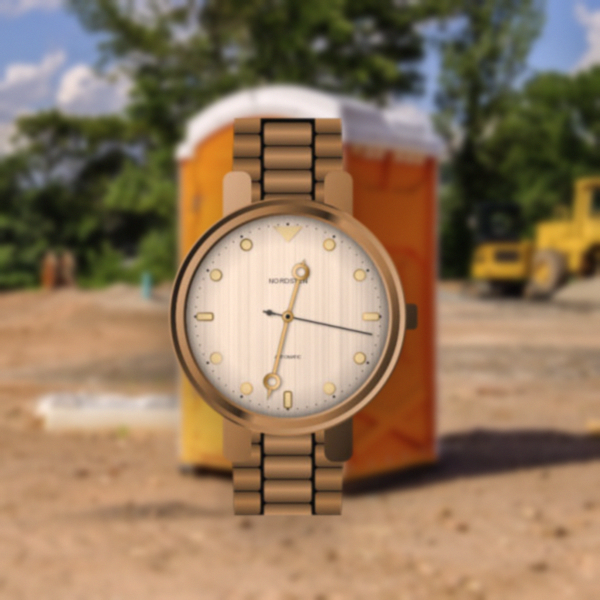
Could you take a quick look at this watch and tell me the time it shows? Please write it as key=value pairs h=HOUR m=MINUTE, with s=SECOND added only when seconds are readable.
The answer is h=12 m=32 s=17
